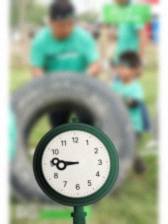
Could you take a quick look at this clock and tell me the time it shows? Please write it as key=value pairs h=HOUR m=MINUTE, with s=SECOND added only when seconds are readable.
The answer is h=8 m=46
